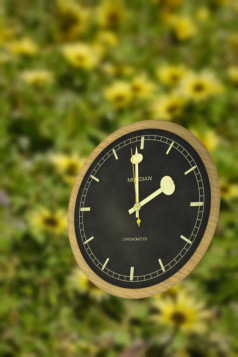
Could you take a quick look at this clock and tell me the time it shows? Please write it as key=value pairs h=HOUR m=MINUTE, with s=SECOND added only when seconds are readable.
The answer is h=1 m=58 s=58
